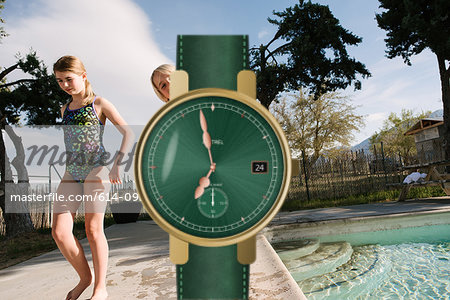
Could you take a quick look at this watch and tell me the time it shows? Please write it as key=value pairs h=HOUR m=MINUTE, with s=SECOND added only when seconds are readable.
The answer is h=6 m=58
